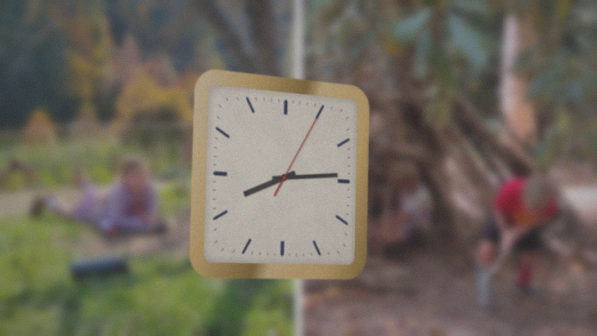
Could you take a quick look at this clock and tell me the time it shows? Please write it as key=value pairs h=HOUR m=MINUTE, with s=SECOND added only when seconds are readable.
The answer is h=8 m=14 s=5
